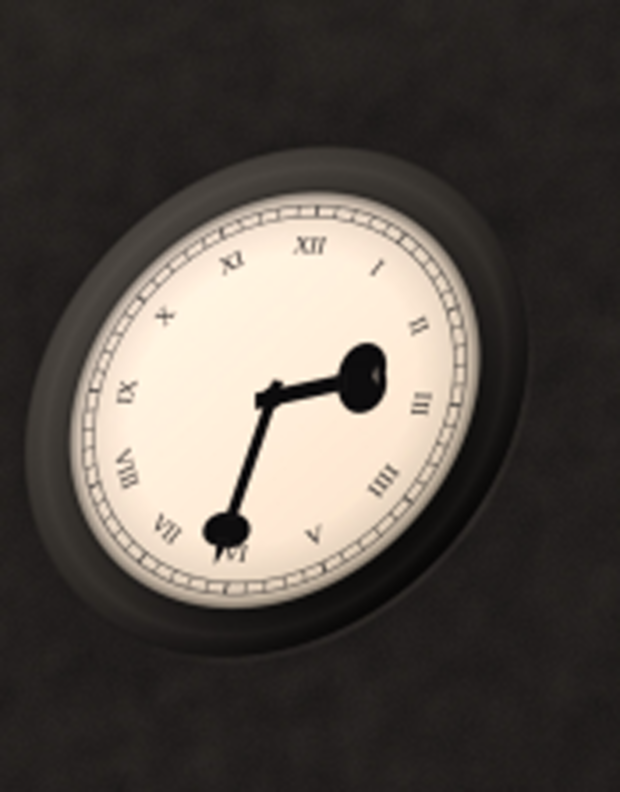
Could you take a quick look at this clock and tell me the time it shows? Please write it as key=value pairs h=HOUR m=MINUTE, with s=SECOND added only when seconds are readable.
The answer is h=2 m=31
